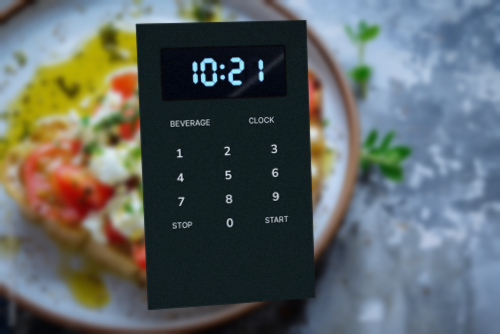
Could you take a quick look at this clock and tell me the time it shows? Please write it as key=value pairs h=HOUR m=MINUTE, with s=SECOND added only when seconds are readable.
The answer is h=10 m=21
